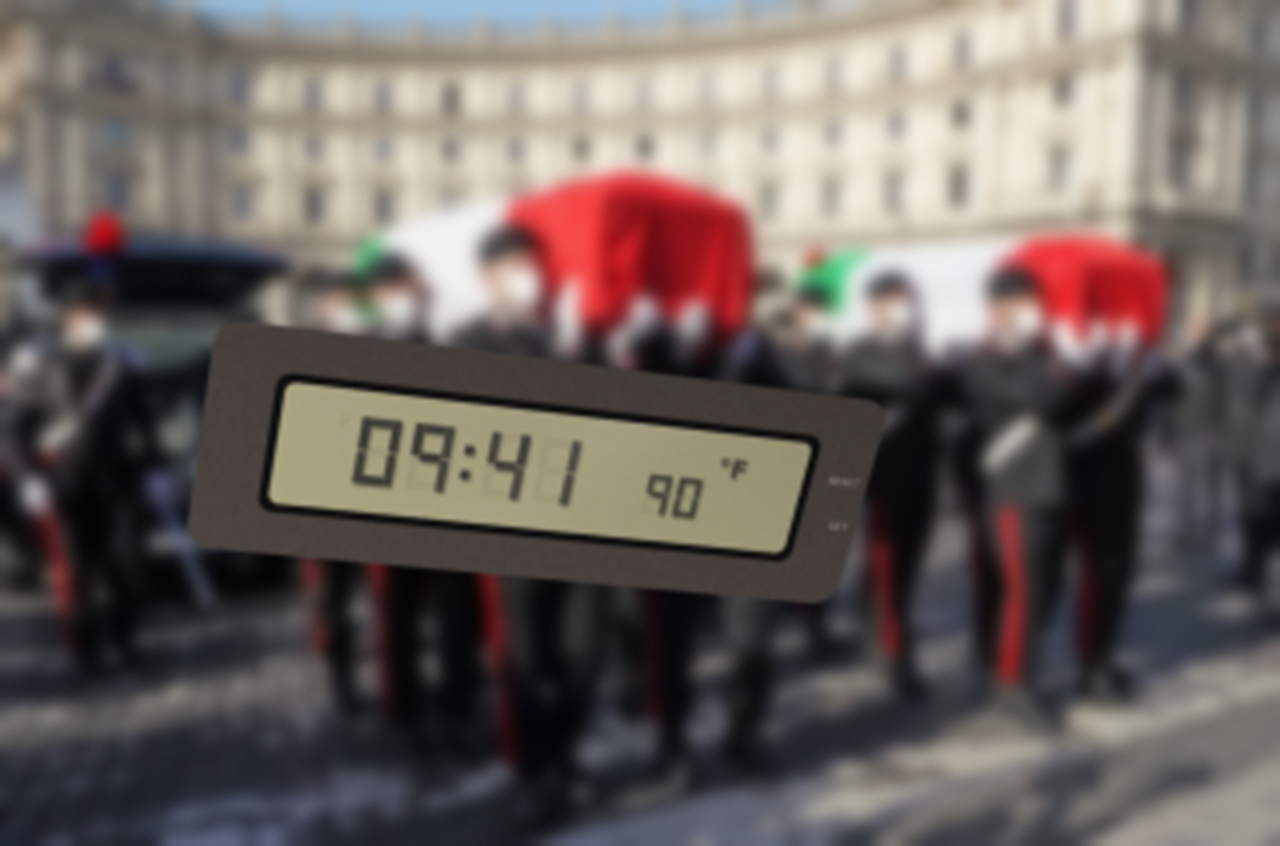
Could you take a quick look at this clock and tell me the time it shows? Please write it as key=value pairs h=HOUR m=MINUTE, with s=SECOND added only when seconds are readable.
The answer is h=9 m=41
